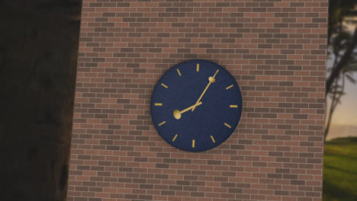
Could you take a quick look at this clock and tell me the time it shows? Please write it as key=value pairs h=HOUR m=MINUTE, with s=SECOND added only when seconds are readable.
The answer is h=8 m=5
